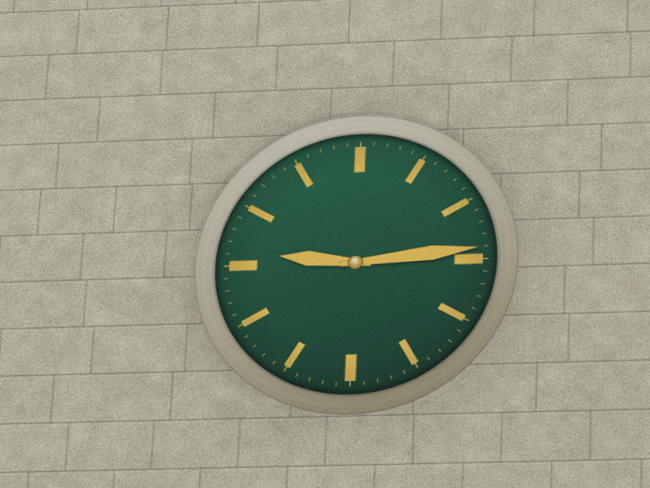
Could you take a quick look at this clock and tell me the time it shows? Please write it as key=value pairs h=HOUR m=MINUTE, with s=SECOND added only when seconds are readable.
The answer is h=9 m=14
